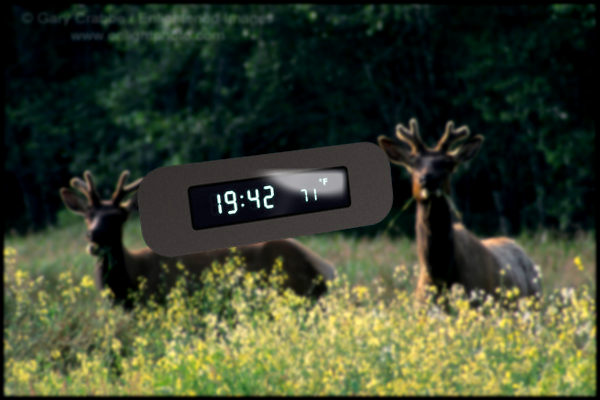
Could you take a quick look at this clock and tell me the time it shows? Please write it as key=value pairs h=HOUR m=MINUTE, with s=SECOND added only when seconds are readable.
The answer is h=19 m=42
